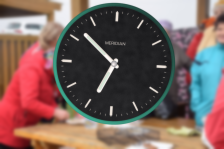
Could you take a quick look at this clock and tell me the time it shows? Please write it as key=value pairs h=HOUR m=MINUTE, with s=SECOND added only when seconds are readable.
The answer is h=6 m=52
